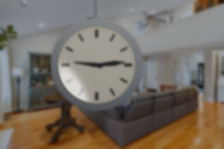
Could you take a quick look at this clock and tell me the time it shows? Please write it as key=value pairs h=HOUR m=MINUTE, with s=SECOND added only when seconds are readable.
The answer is h=9 m=14
